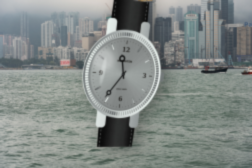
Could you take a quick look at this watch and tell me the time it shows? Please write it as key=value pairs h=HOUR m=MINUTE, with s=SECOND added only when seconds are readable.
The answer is h=11 m=36
